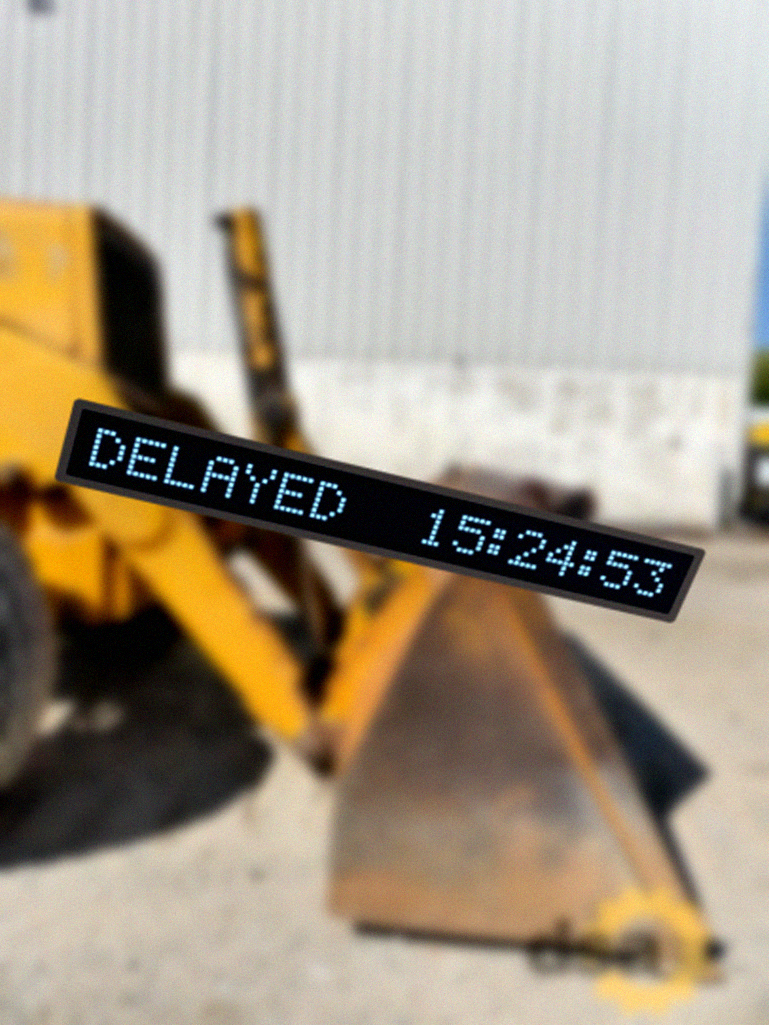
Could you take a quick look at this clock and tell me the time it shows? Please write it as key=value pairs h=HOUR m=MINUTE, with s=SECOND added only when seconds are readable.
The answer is h=15 m=24 s=53
